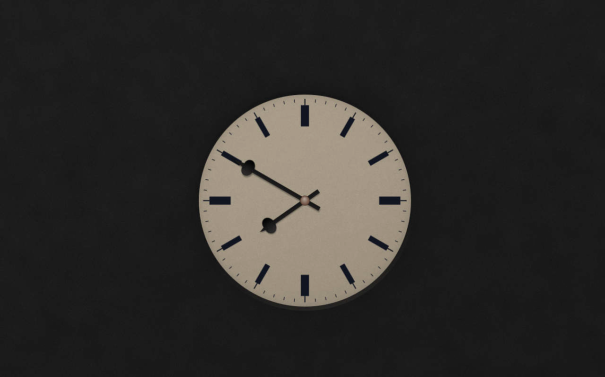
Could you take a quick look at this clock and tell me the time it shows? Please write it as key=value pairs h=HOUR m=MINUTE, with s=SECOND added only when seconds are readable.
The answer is h=7 m=50
